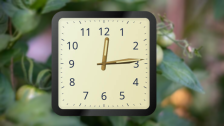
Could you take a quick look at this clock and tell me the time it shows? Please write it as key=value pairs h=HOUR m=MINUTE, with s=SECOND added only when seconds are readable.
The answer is h=12 m=14
